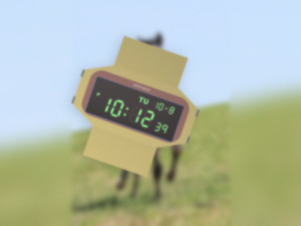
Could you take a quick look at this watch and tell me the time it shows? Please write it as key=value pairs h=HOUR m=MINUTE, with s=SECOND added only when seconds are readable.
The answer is h=10 m=12
